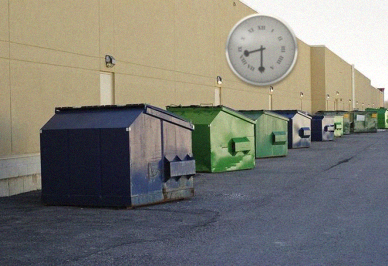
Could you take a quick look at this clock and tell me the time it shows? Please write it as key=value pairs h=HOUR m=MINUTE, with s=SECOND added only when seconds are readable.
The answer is h=8 m=30
